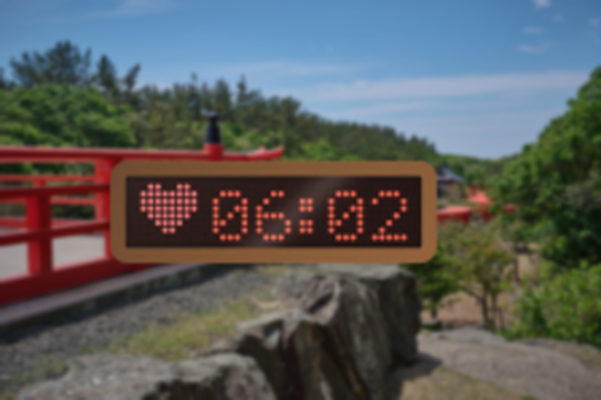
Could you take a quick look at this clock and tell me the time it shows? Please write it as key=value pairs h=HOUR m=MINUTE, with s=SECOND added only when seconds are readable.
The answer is h=6 m=2
